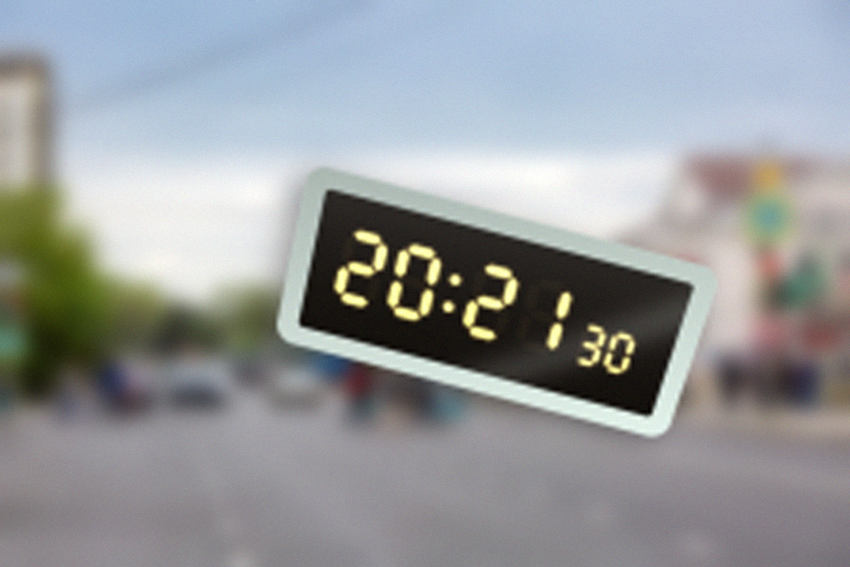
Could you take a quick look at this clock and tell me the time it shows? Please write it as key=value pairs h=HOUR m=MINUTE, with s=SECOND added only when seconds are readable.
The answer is h=20 m=21 s=30
